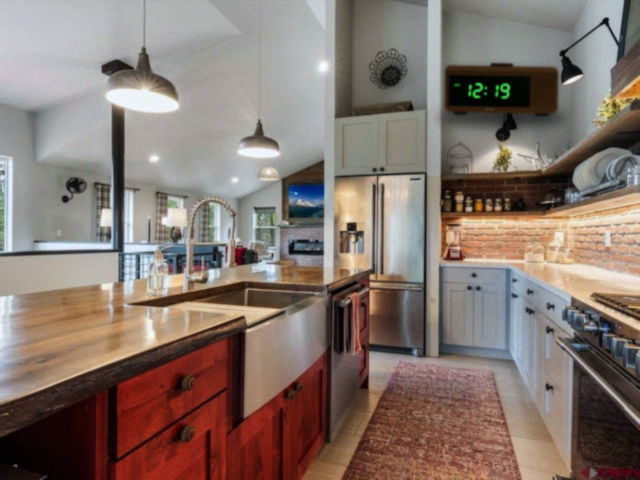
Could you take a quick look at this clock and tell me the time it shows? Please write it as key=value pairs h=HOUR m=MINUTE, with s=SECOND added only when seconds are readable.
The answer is h=12 m=19
